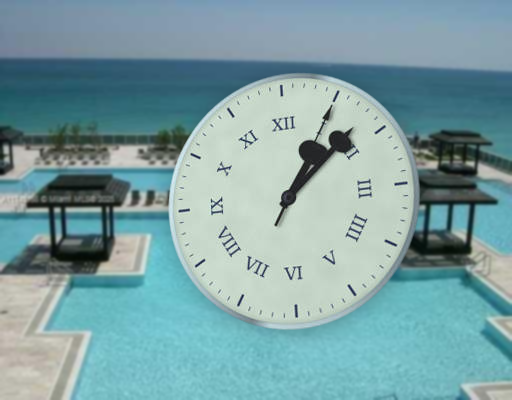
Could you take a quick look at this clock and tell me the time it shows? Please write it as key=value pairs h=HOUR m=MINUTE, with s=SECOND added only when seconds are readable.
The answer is h=1 m=8 s=5
